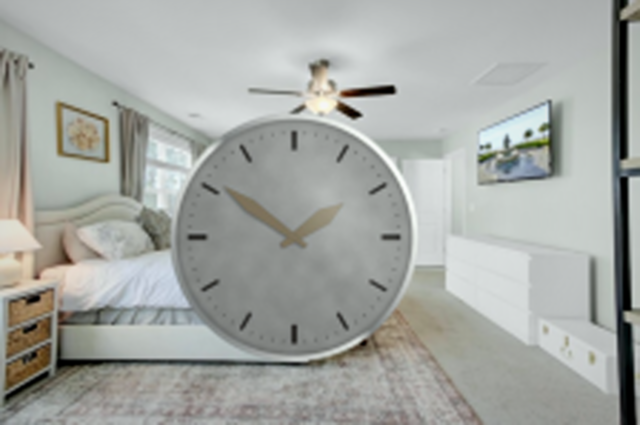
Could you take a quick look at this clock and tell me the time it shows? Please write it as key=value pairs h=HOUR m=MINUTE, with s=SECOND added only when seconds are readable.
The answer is h=1 m=51
